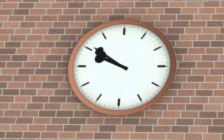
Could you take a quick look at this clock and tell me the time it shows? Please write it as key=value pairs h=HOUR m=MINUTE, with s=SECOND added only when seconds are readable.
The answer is h=9 m=51
